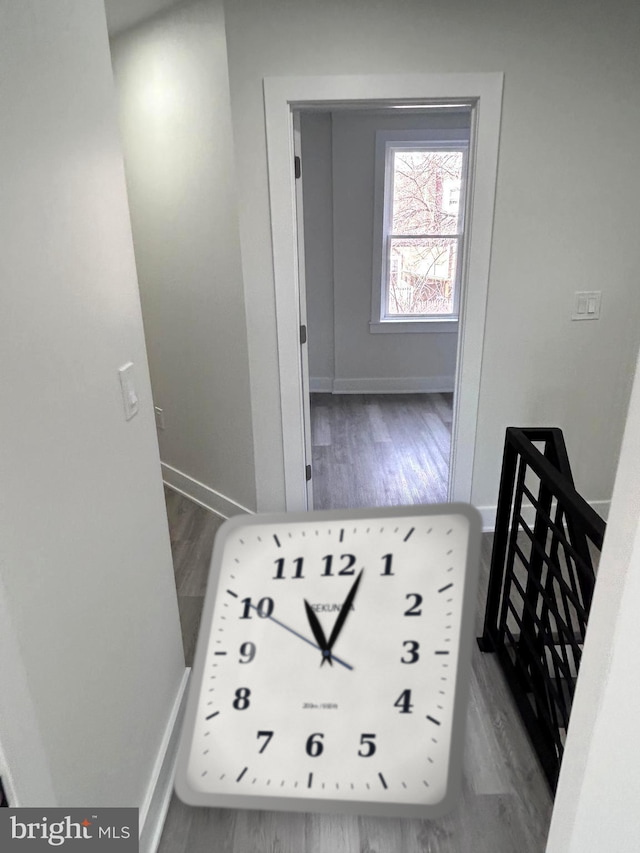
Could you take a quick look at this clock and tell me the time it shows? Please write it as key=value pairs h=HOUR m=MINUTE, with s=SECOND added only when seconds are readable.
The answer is h=11 m=2 s=50
